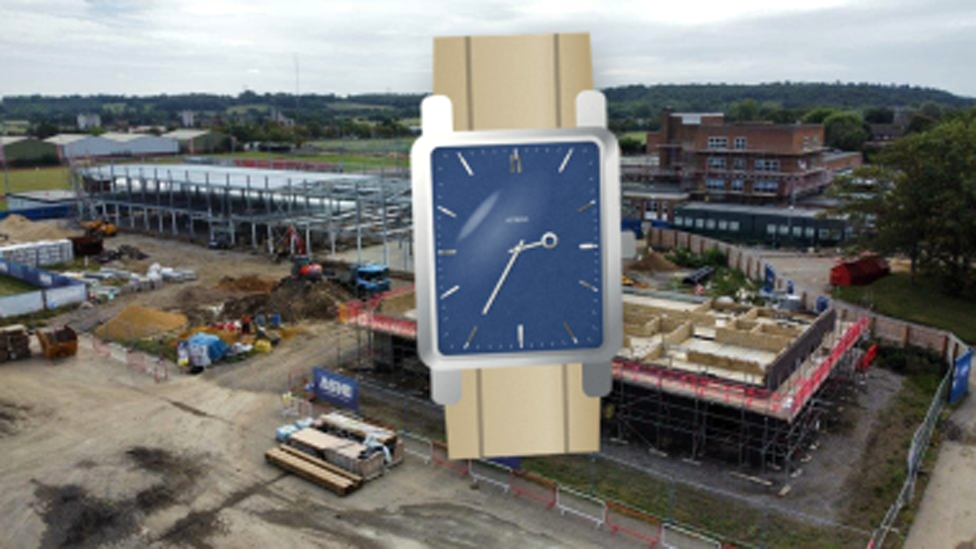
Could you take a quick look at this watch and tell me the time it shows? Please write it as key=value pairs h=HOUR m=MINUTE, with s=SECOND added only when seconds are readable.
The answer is h=2 m=35
